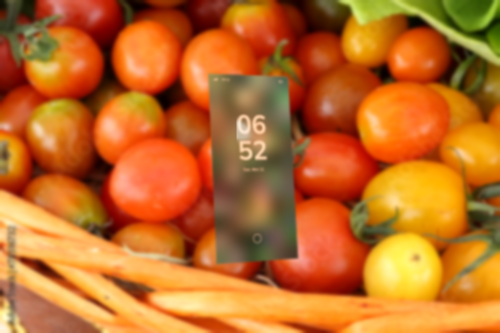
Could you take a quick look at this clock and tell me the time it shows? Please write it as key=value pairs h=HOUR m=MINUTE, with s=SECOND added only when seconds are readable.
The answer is h=6 m=52
